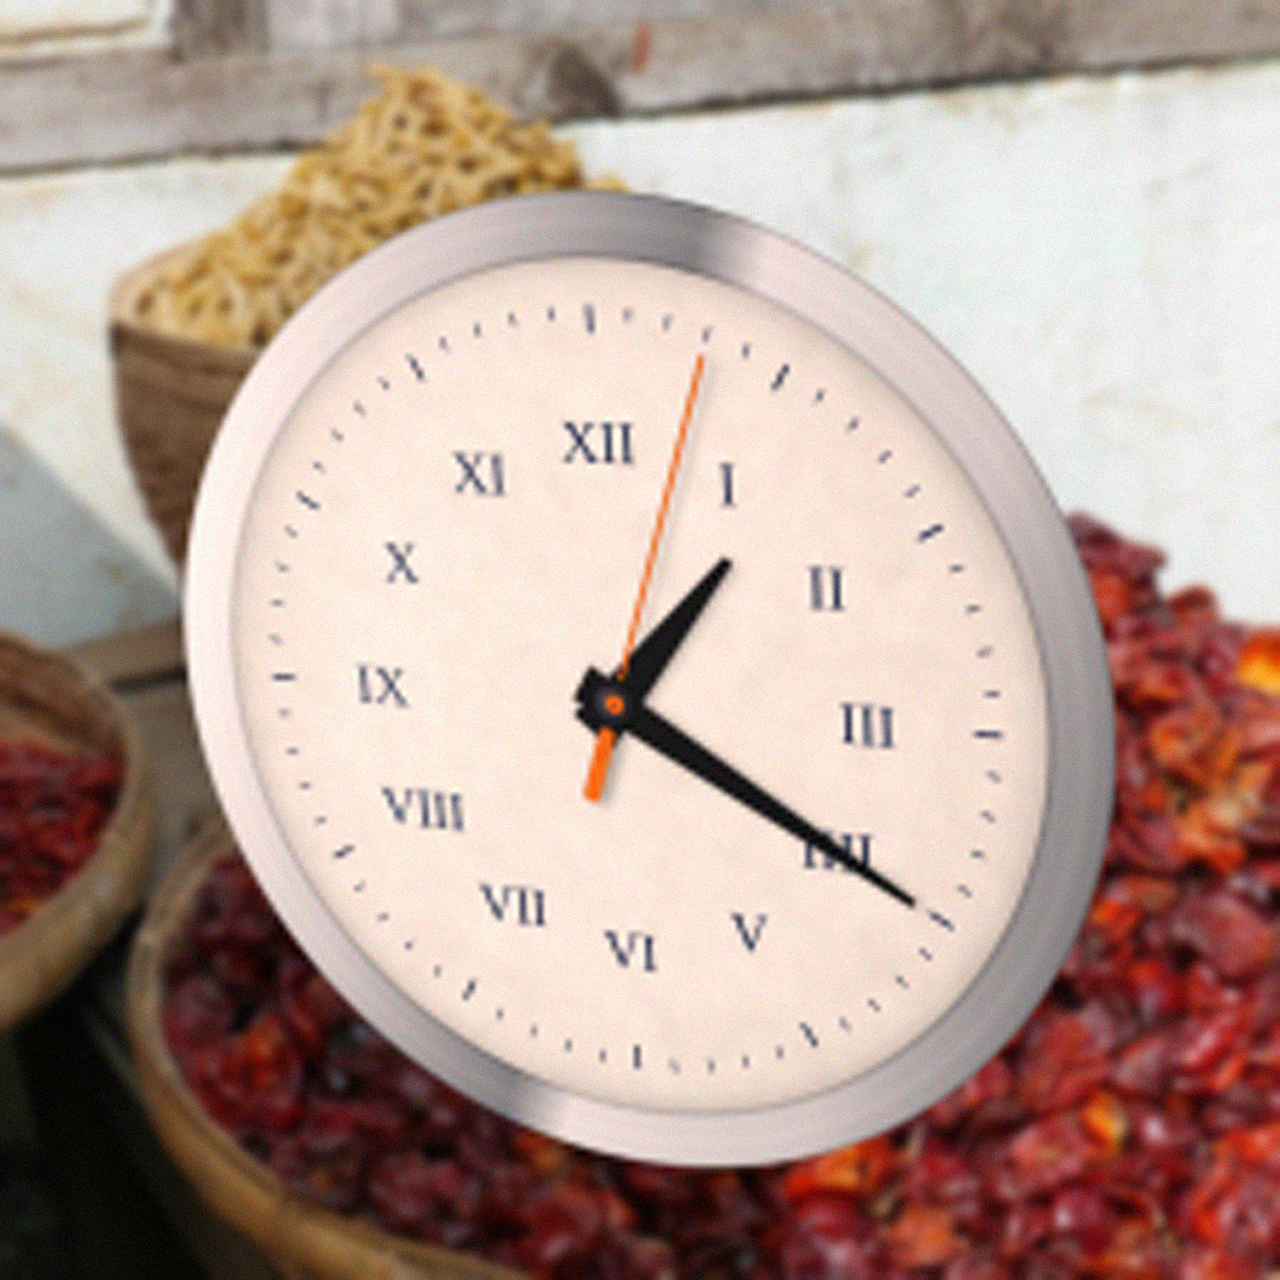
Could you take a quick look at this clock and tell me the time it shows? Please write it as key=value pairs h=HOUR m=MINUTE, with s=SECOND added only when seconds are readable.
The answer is h=1 m=20 s=3
